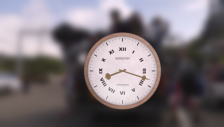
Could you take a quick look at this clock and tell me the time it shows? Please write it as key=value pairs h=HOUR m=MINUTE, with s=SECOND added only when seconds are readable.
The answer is h=8 m=18
